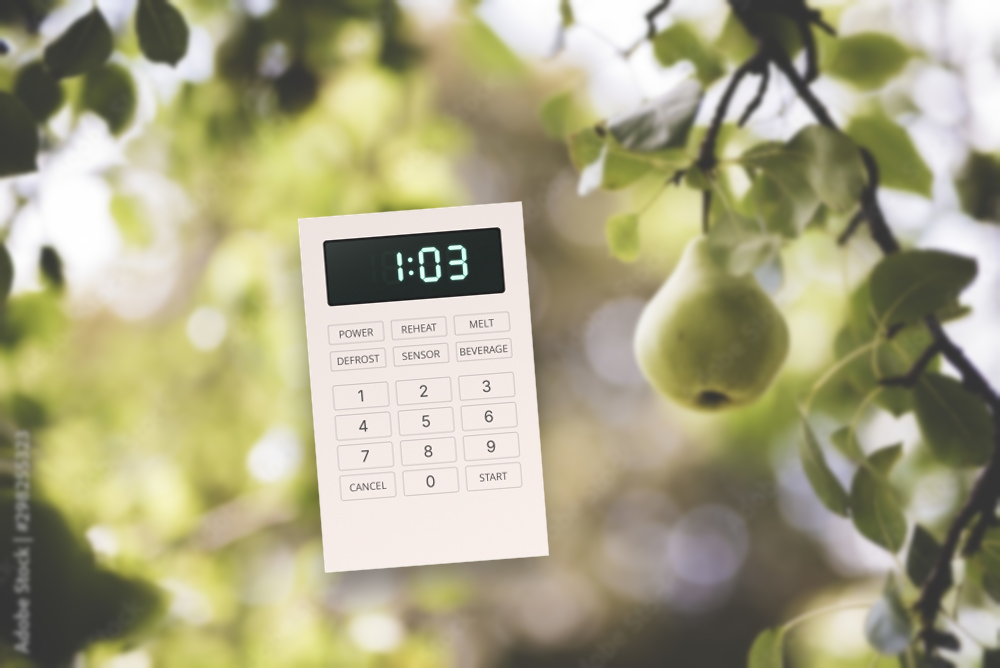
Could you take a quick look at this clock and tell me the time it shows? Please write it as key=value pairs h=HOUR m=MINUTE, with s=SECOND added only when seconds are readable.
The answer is h=1 m=3
